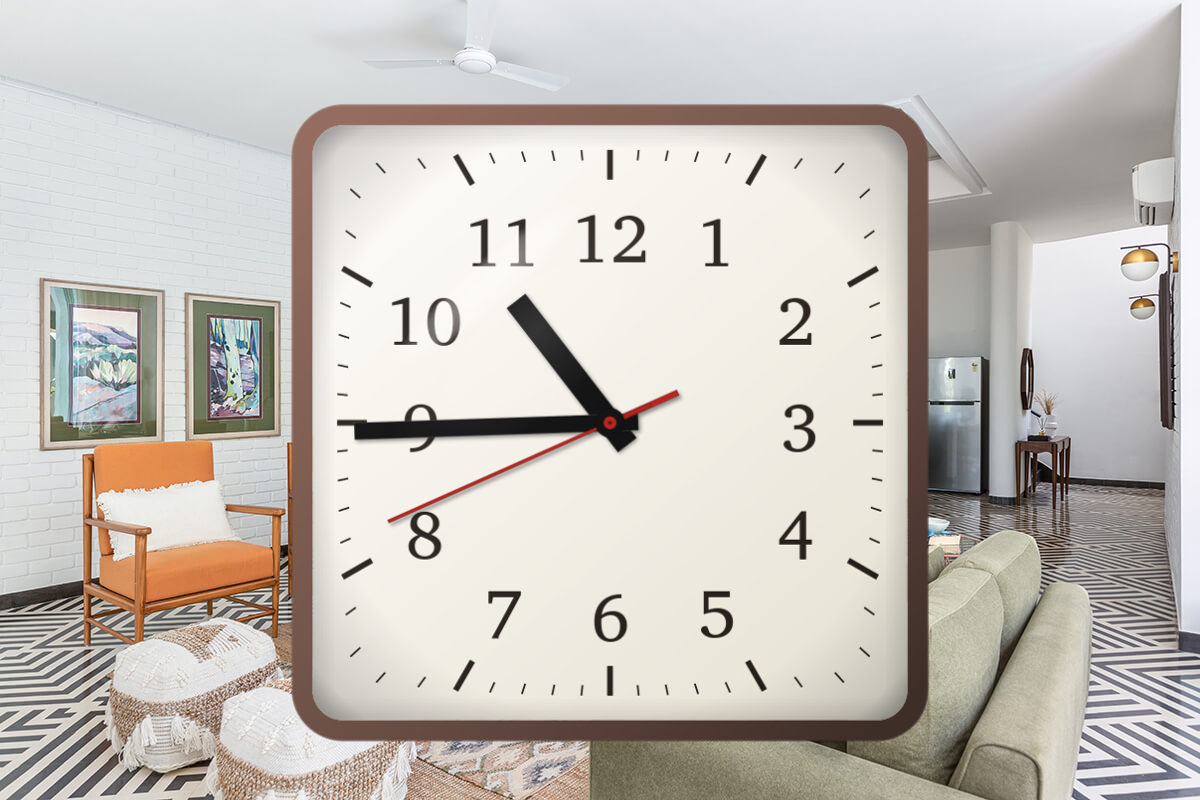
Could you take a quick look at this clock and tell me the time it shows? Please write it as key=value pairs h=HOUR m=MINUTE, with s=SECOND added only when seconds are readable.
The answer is h=10 m=44 s=41
